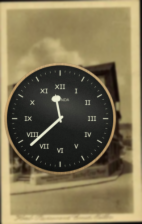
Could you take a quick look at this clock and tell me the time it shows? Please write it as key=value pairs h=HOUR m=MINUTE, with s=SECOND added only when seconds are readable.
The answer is h=11 m=38
